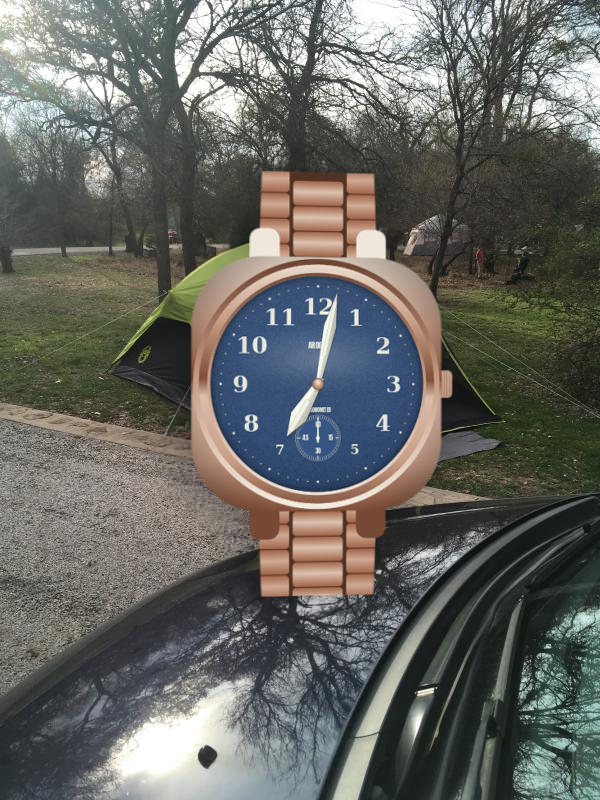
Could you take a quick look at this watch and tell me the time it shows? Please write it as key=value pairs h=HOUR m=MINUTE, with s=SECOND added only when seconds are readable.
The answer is h=7 m=2
